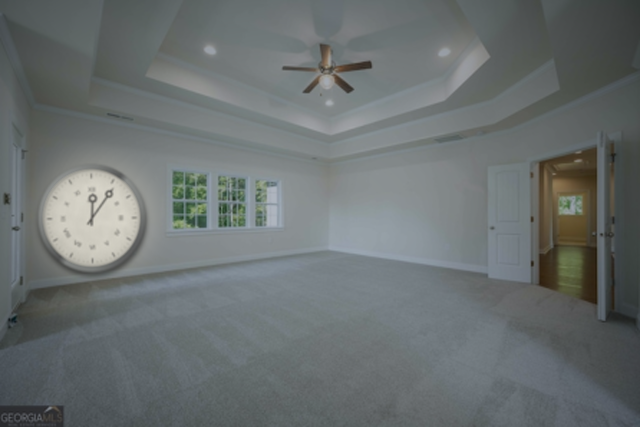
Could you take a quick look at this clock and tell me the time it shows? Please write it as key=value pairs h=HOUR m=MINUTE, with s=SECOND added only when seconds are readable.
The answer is h=12 m=6
